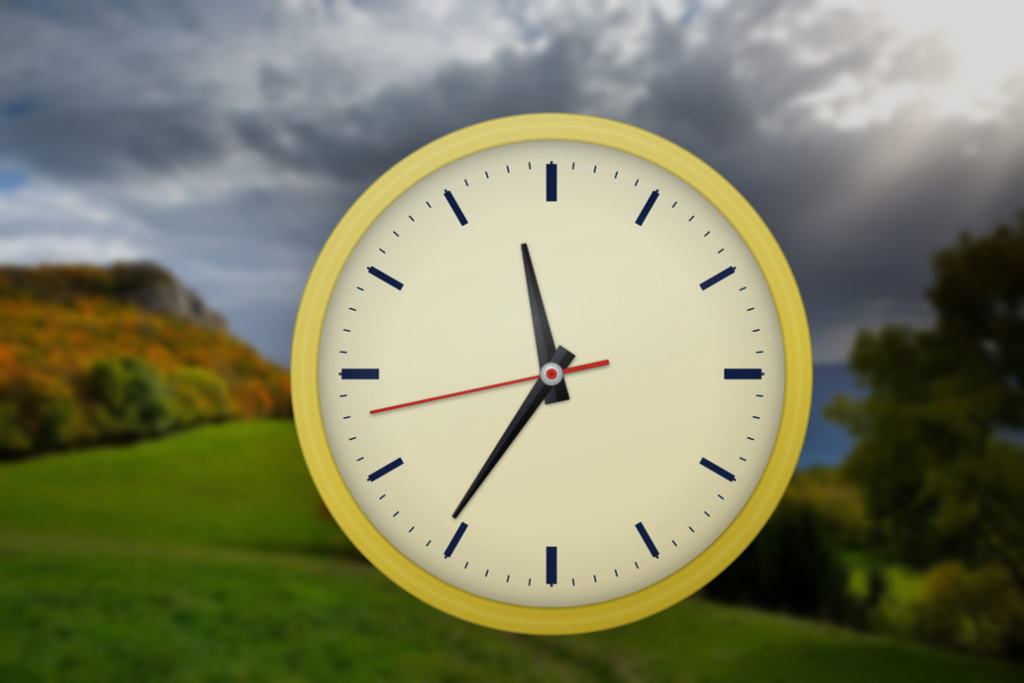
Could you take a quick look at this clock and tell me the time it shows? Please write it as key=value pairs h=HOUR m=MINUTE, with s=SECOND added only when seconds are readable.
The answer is h=11 m=35 s=43
